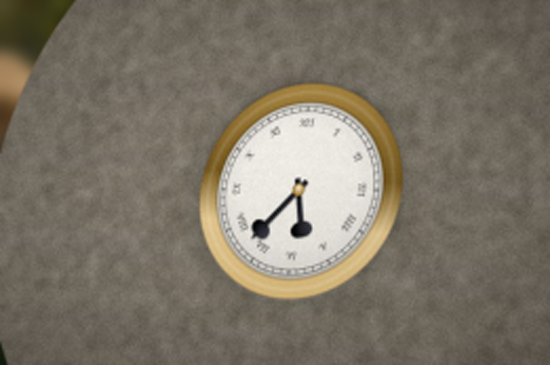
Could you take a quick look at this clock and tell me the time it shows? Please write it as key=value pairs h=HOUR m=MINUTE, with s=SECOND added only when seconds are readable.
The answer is h=5 m=37
